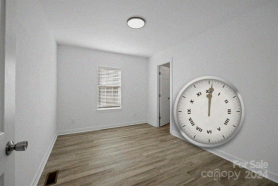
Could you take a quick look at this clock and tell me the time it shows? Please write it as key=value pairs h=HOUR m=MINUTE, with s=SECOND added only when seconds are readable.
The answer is h=12 m=1
